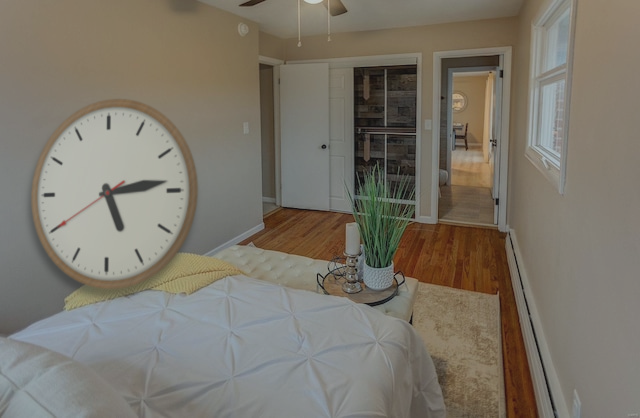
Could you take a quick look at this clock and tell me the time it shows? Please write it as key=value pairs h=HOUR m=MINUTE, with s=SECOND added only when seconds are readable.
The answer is h=5 m=13 s=40
